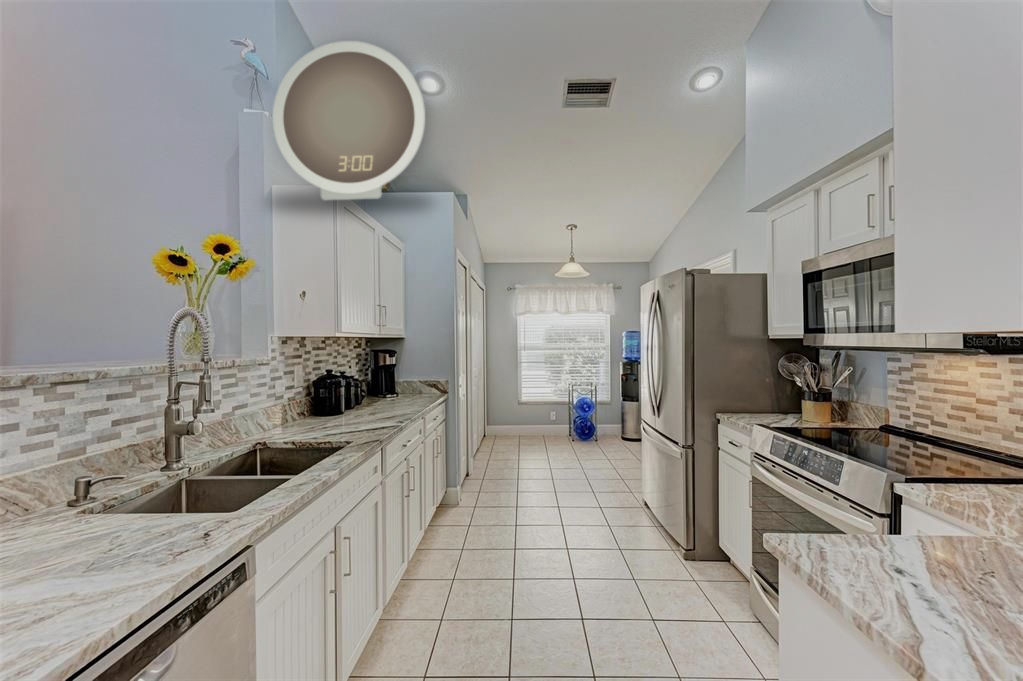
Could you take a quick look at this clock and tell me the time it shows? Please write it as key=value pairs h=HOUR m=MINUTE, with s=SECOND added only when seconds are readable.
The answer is h=3 m=0
